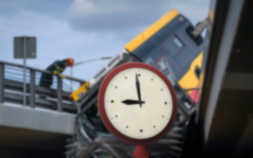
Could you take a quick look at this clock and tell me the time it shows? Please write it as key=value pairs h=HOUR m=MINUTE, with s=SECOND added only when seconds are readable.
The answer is h=8 m=59
